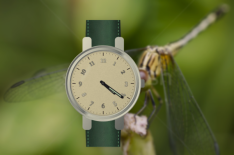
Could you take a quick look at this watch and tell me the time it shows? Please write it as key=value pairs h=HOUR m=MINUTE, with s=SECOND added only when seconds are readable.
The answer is h=4 m=21
